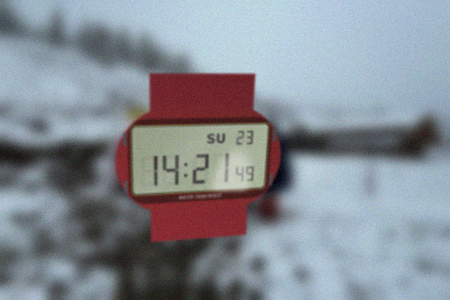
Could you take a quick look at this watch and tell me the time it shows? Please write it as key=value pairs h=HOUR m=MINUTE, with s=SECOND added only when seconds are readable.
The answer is h=14 m=21 s=49
